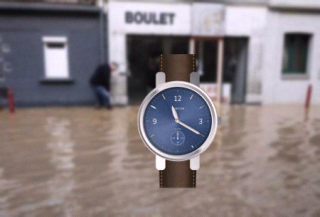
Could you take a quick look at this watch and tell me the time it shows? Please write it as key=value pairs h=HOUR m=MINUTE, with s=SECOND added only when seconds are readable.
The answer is h=11 m=20
